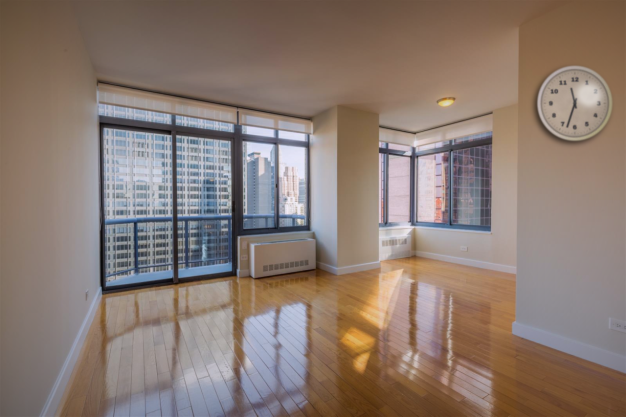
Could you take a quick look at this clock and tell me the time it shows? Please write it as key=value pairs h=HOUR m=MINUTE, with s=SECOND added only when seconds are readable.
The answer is h=11 m=33
